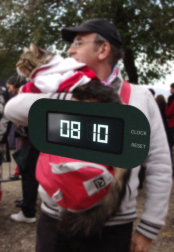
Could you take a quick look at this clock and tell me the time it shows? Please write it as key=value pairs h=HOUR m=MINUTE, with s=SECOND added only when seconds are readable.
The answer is h=8 m=10
